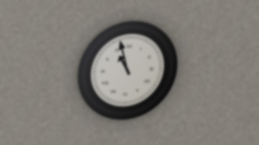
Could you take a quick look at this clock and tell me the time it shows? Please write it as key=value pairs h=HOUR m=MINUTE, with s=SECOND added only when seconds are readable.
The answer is h=10 m=57
